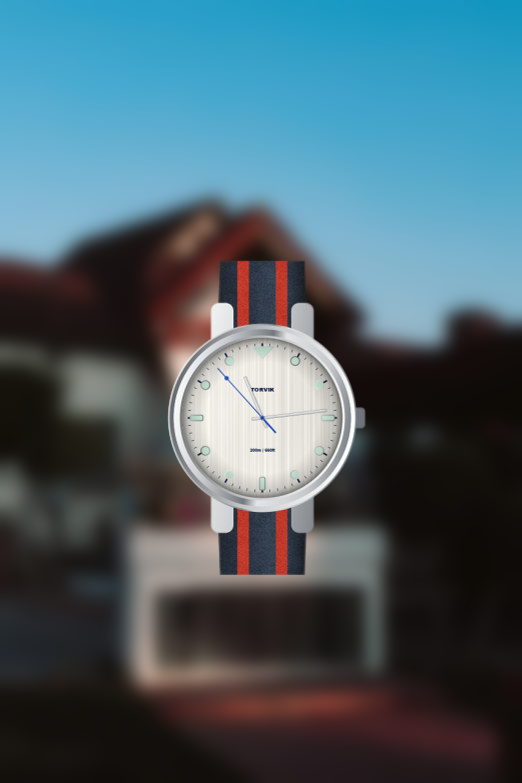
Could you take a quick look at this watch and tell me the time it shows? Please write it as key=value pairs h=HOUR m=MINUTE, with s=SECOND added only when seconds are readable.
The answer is h=11 m=13 s=53
